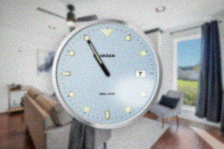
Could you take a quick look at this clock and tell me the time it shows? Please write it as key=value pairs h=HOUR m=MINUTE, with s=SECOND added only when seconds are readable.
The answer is h=10 m=55
